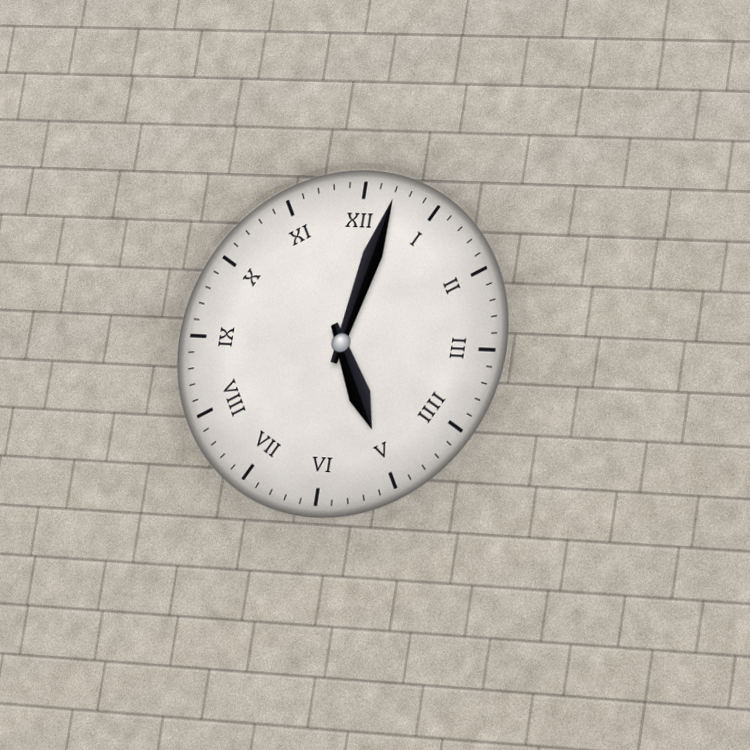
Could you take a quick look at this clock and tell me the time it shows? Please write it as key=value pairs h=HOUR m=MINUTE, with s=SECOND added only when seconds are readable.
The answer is h=5 m=2
